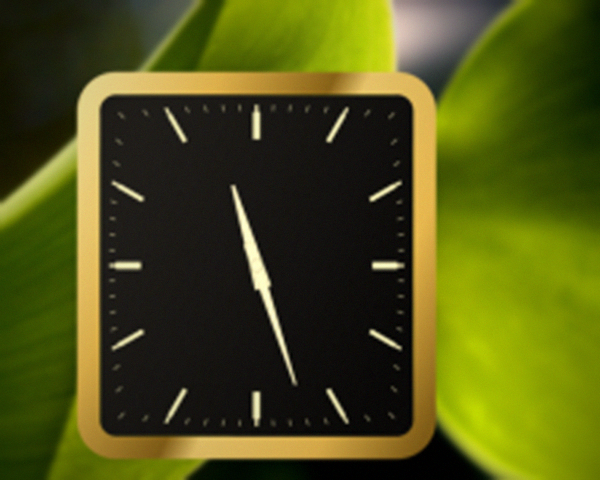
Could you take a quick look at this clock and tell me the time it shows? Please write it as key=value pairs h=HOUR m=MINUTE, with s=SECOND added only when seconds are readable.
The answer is h=11 m=27
